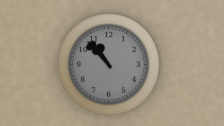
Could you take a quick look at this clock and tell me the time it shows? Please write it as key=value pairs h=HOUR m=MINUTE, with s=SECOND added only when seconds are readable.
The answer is h=10 m=53
